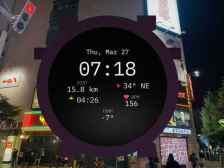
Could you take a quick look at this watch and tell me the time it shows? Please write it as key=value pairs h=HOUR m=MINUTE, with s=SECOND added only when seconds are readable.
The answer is h=7 m=18
